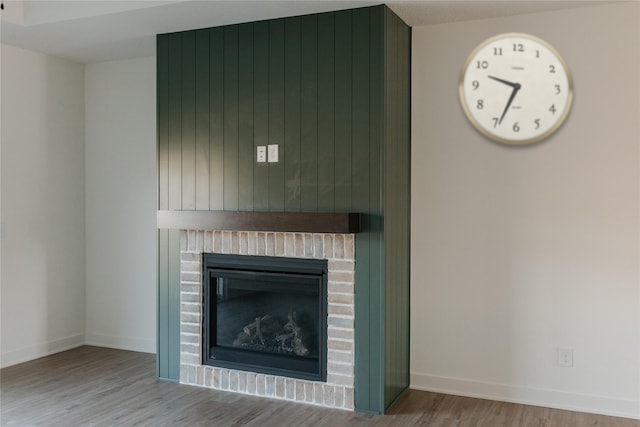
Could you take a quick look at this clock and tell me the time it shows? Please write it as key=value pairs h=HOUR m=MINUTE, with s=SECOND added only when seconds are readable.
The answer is h=9 m=34
